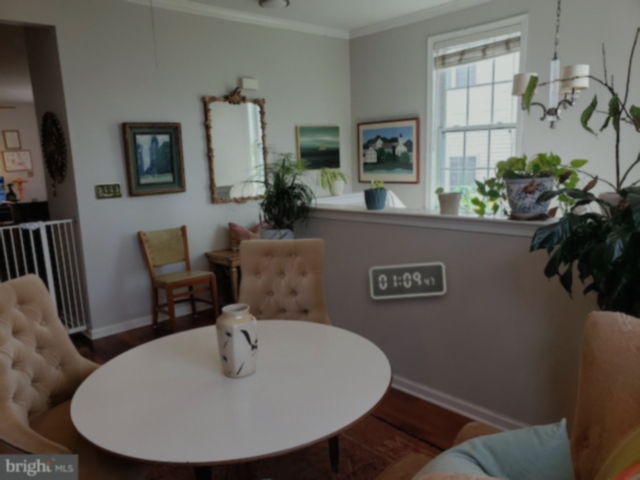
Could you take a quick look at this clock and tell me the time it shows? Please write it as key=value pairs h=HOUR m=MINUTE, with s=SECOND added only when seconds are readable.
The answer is h=1 m=9
